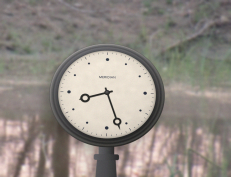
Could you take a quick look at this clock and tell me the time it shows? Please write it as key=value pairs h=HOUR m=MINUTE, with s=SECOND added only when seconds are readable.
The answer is h=8 m=27
